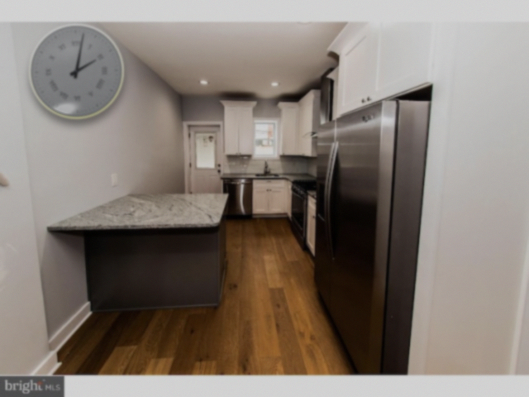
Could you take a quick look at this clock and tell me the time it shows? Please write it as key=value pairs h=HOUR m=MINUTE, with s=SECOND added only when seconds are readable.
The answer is h=2 m=2
